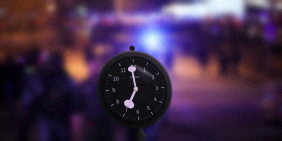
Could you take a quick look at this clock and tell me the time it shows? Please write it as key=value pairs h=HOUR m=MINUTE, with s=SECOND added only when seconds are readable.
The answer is h=6 m=59
